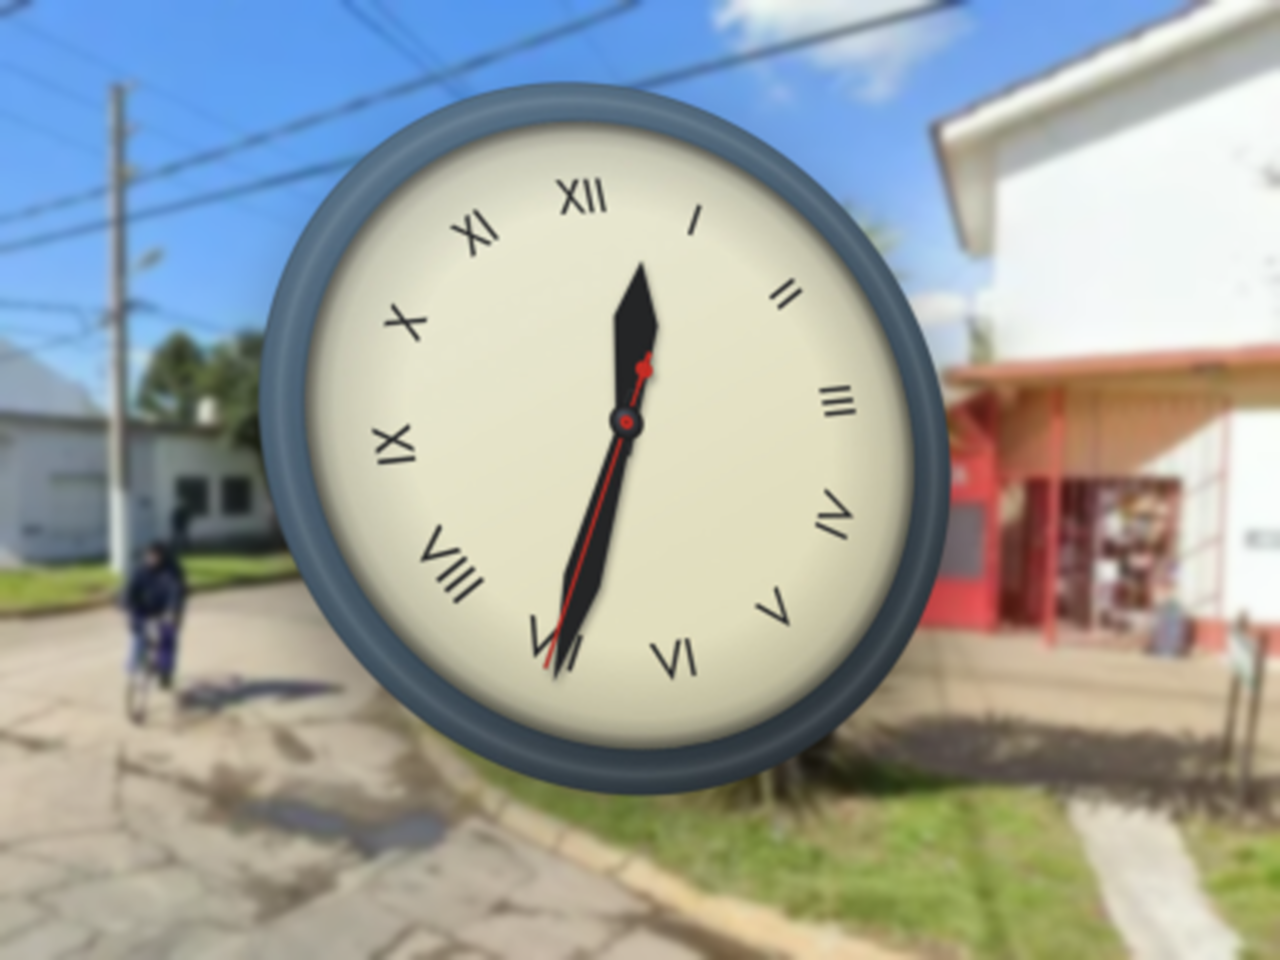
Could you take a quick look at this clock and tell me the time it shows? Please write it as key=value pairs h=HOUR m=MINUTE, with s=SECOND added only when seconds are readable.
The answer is h=12 m=34 s=35
